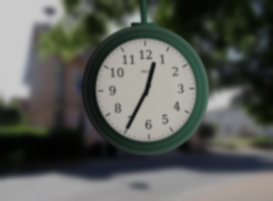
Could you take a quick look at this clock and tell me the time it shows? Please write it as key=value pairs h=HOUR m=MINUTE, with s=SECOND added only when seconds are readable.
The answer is h=12 m=35
